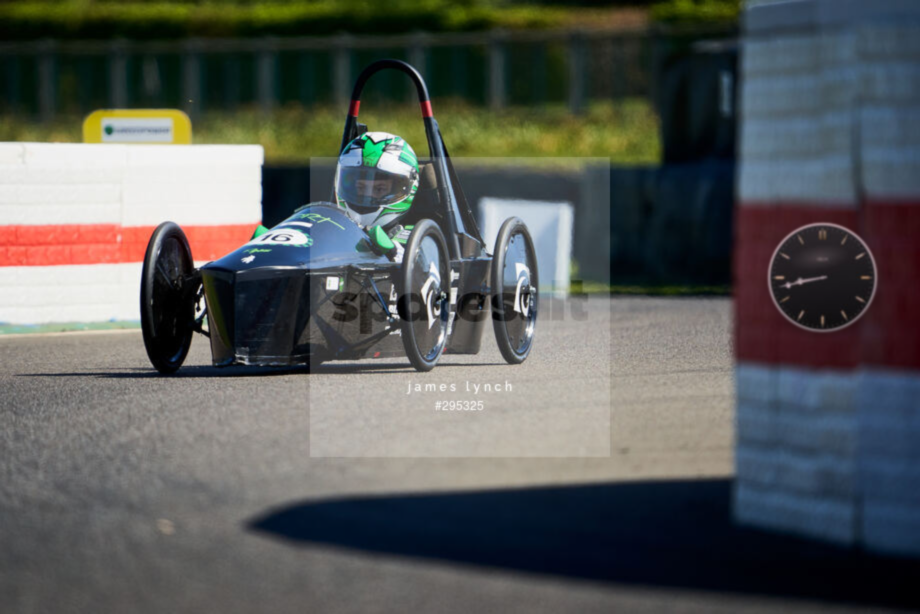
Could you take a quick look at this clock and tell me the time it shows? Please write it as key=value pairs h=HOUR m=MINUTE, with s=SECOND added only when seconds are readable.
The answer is h=8 m=43
